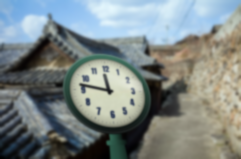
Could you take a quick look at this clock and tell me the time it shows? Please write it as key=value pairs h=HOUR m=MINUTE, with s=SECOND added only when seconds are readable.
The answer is h=11 m=47
